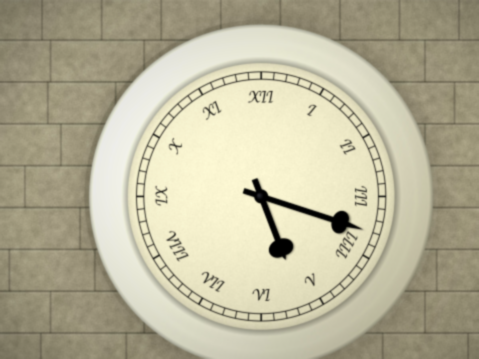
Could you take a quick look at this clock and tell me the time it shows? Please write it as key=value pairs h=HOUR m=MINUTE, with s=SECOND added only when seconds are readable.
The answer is h=5 m=18
